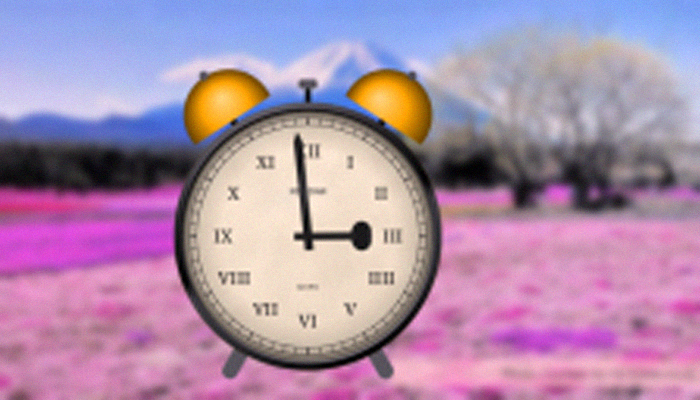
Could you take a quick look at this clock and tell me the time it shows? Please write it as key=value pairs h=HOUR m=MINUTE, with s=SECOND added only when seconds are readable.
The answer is h=2 m=59
